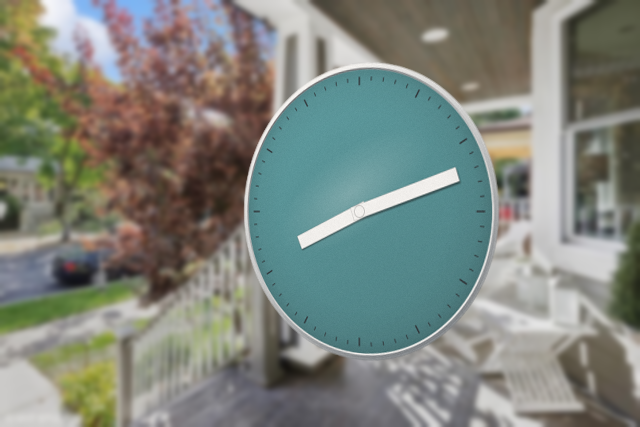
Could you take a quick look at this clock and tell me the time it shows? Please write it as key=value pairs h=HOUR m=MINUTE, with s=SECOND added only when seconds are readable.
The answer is h=8 m=12
